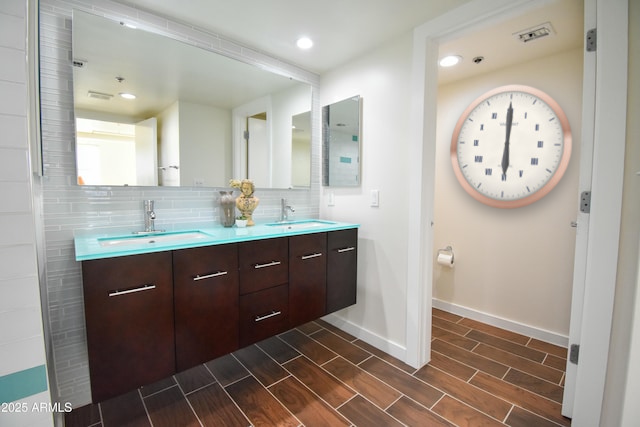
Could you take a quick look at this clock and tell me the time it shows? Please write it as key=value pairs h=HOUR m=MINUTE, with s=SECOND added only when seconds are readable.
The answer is h=6 m=0
